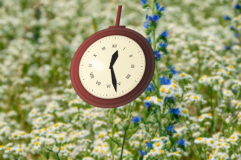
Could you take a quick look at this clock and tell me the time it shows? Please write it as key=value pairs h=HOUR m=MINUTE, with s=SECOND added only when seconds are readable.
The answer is h=12 m=27
